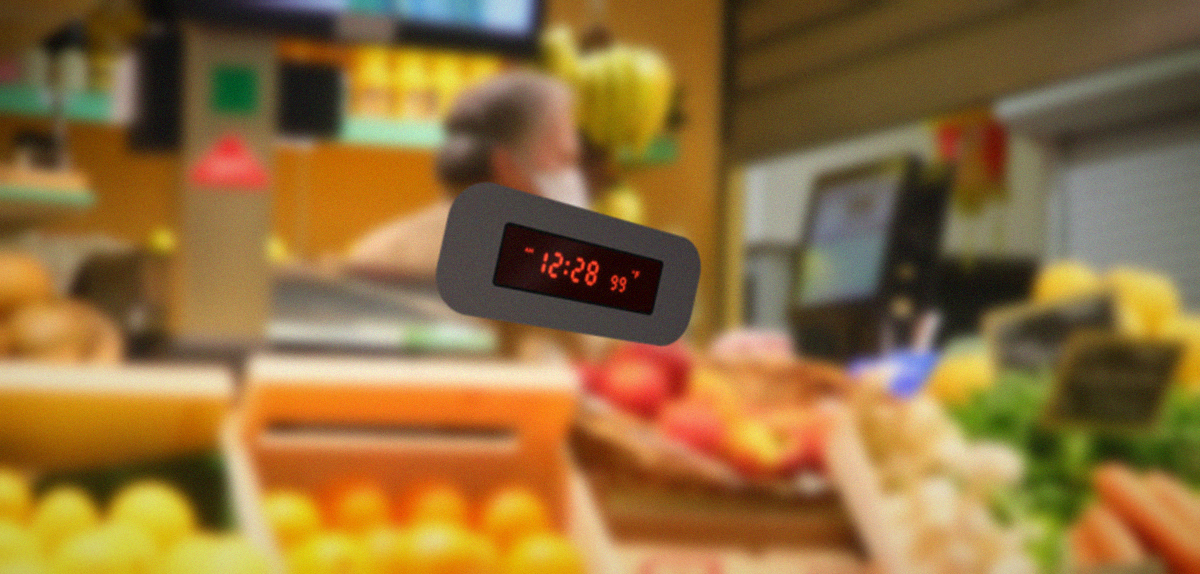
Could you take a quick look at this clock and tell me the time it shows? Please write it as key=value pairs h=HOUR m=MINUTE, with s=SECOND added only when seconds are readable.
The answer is h=12 m=28
